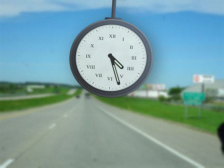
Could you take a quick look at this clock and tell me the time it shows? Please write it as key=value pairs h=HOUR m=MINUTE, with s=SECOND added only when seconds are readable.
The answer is h=4 m=27
